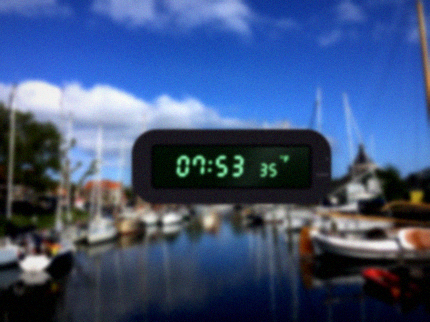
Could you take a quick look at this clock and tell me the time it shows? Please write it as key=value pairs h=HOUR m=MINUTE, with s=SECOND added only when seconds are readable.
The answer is h=7 m=53
